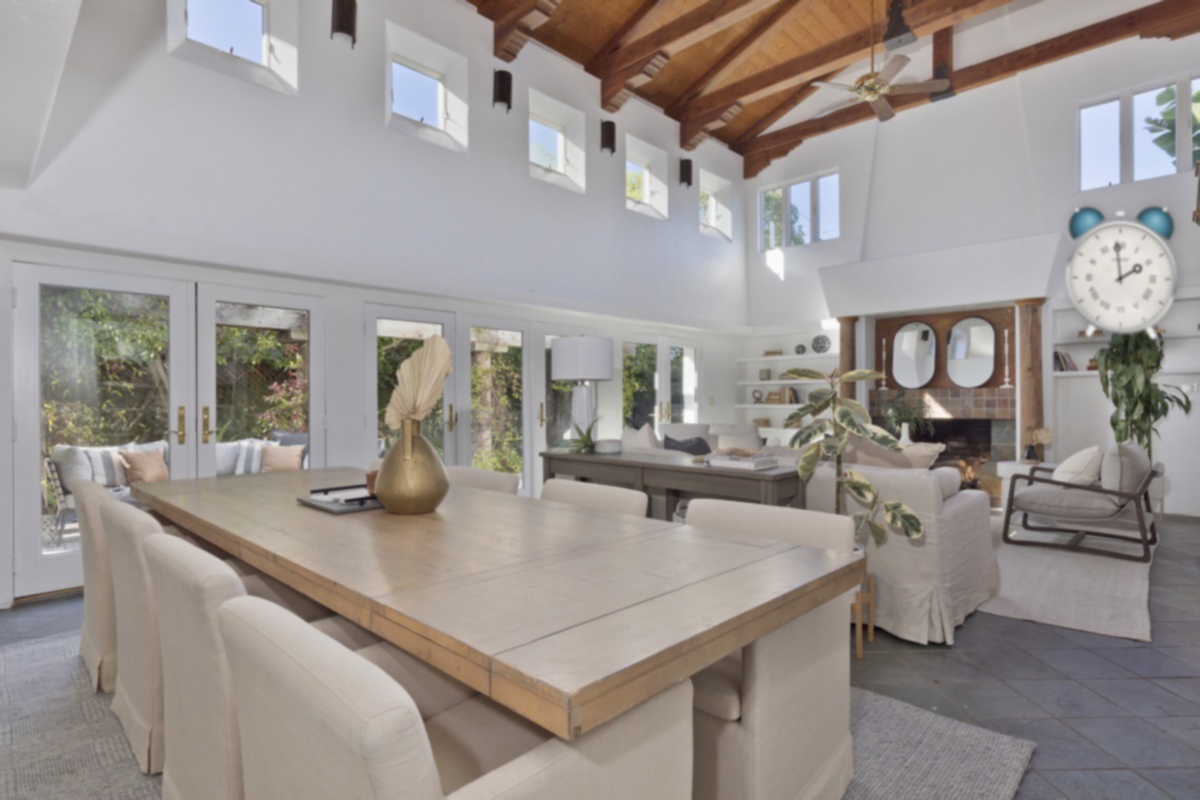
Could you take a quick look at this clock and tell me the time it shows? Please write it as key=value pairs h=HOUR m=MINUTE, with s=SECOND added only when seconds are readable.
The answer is h=1 m=59
